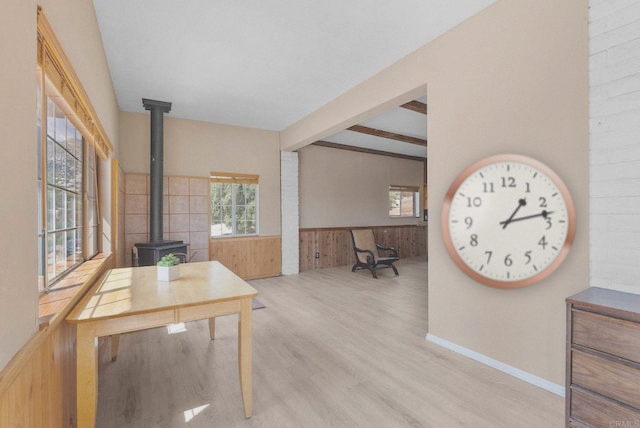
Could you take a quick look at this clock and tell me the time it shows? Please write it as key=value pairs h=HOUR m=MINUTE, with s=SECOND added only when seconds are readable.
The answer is h=1 m=13
